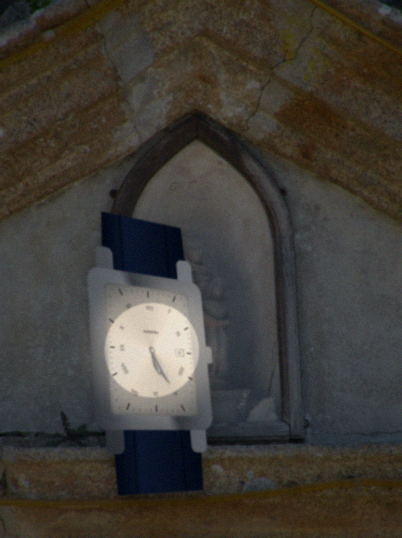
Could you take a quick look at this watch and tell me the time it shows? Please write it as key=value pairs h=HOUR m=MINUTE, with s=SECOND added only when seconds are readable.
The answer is h=5 m=25
